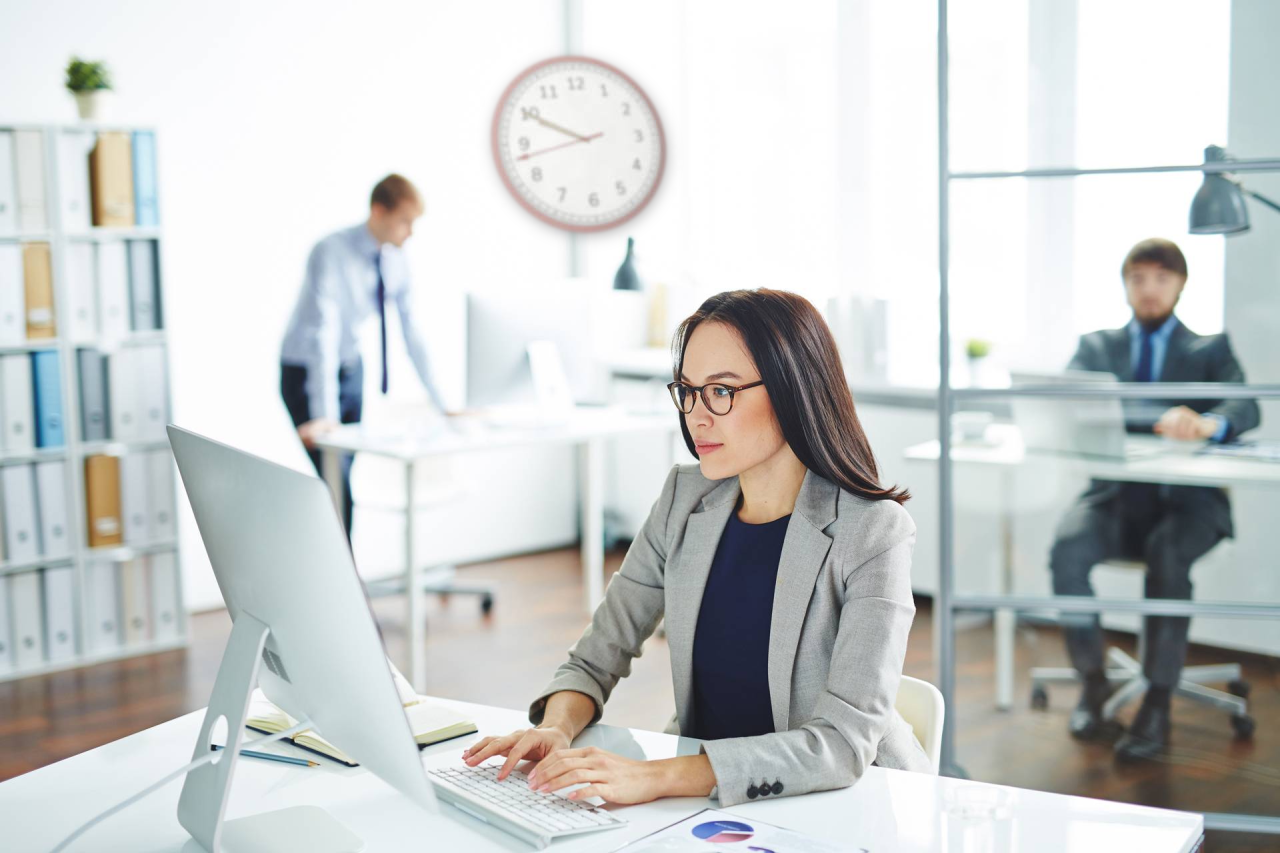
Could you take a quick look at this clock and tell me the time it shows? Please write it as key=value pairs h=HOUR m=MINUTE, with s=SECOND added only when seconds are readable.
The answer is h=9 m=49 s=43
